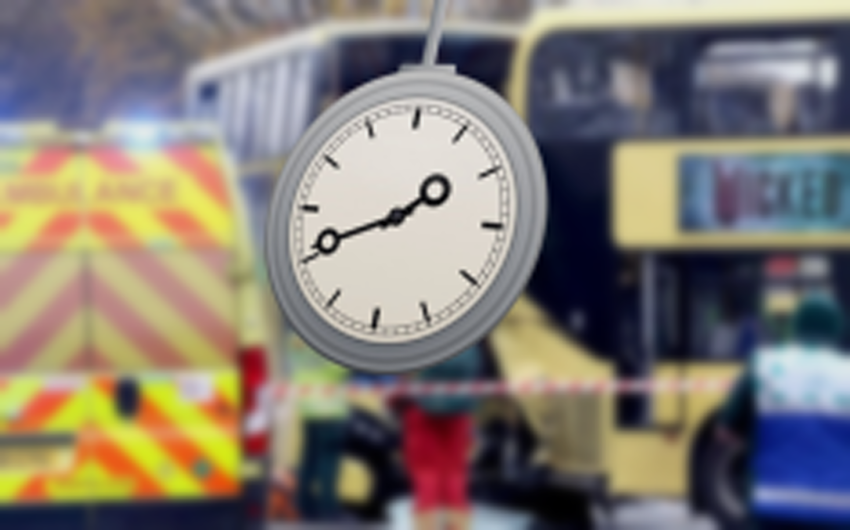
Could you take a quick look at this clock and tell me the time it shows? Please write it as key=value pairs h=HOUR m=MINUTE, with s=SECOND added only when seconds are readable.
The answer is h=1 m=41
